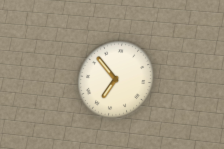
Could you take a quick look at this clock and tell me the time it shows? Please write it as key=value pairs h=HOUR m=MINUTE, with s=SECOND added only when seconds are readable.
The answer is h=6 m=52
